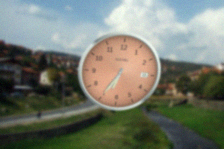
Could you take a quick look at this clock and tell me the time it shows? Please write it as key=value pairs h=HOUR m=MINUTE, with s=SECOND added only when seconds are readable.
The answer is h=6 m=35
